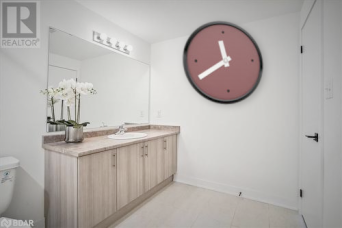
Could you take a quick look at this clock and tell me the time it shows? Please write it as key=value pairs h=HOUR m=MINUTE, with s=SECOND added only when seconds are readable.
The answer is h=11 m=40
